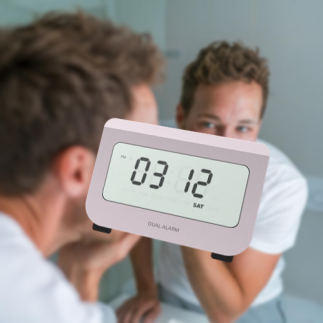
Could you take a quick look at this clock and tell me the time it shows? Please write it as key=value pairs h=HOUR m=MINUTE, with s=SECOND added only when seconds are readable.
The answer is h=3 m=12
